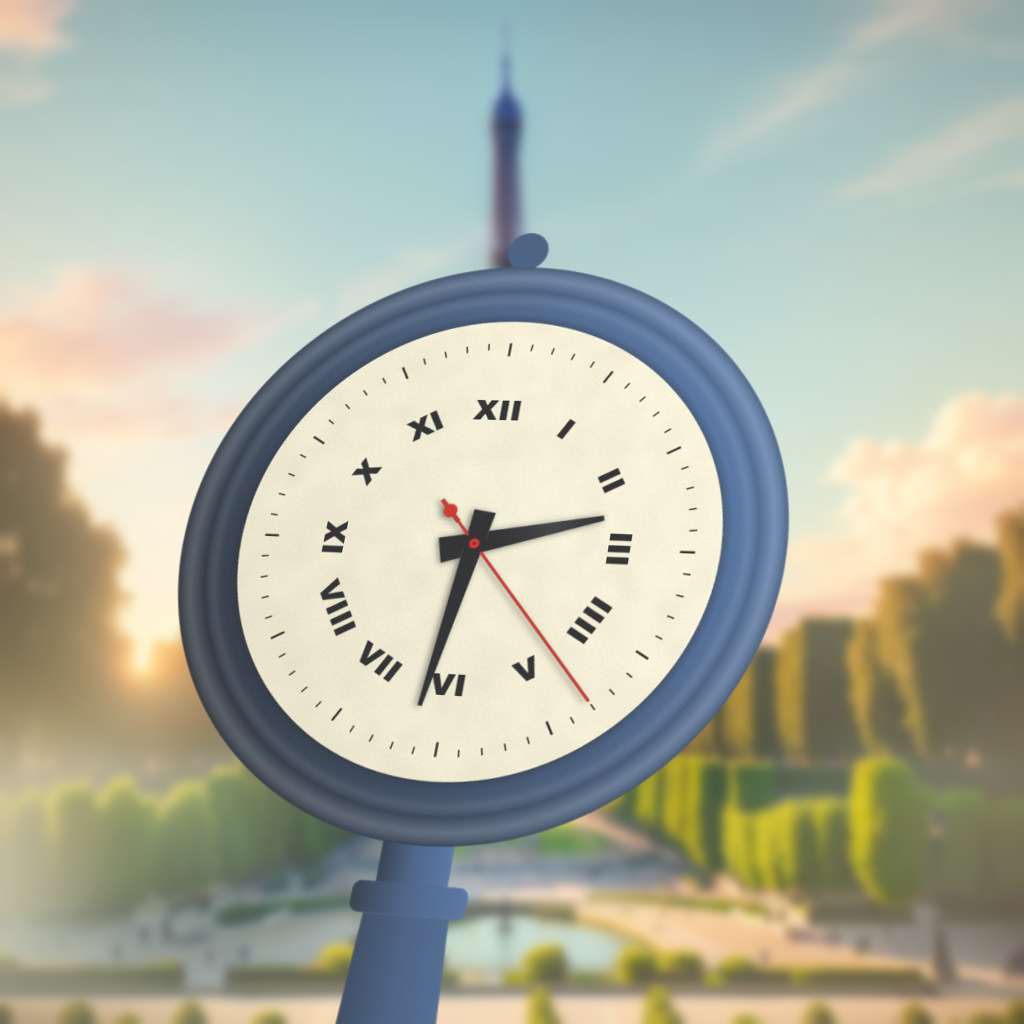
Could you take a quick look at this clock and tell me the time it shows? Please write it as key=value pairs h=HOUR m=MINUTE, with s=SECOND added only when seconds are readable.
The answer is h=2 m=31 s=23
